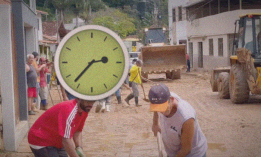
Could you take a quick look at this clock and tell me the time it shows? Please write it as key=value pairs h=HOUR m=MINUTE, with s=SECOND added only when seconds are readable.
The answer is h=2 m=37
